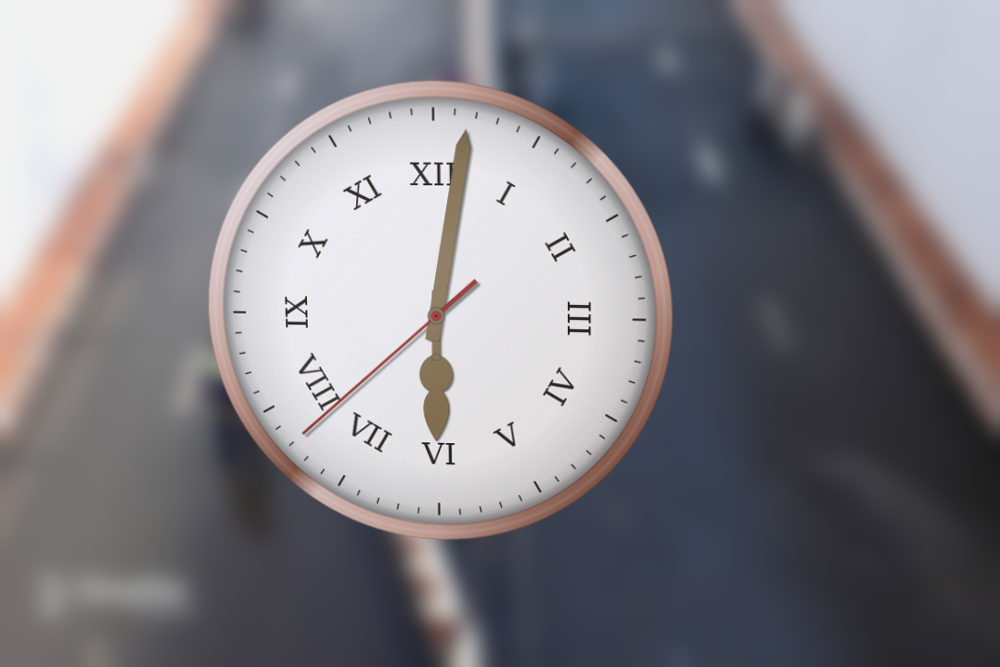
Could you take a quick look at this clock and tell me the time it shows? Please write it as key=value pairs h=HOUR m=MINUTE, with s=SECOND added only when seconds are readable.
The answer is h=6 m=1 s=38
